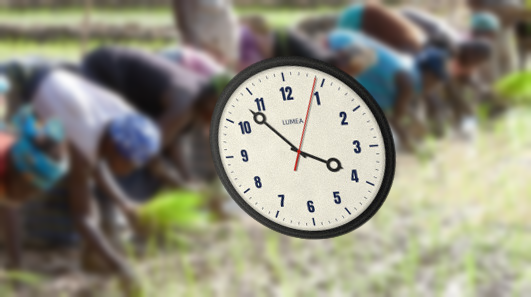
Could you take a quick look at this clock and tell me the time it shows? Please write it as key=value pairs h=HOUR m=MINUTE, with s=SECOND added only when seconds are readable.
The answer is h=3 m=53 s=4
